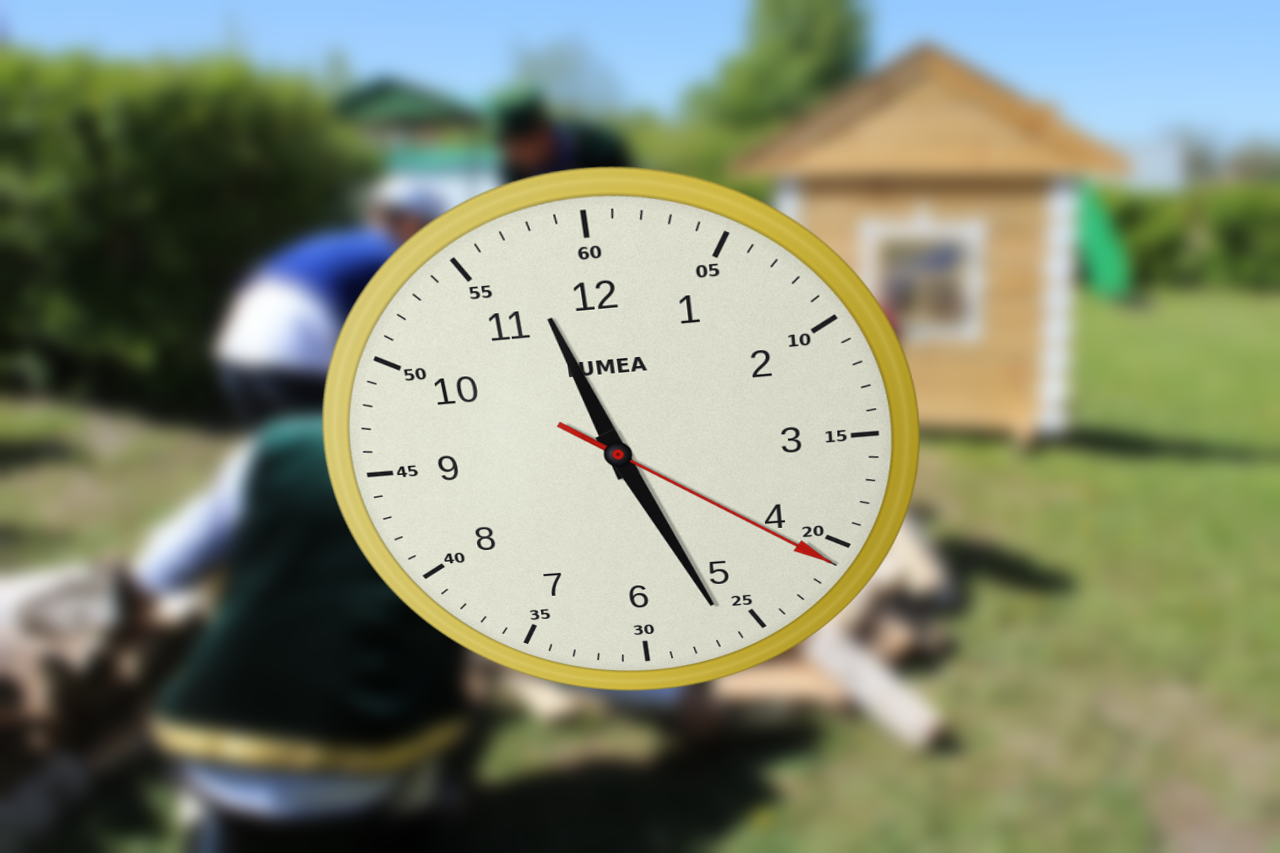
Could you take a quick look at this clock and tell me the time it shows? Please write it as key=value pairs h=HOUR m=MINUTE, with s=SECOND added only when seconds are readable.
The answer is h=11 m=26 s=21
